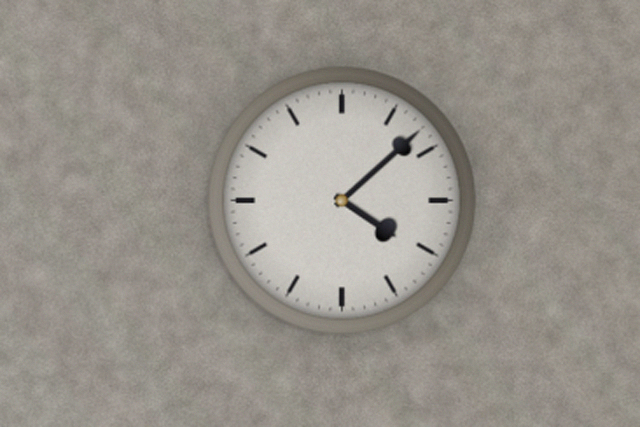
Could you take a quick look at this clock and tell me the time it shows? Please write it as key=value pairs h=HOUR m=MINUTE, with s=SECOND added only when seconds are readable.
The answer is h=4 m=8
